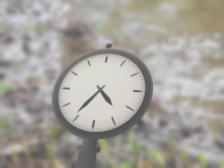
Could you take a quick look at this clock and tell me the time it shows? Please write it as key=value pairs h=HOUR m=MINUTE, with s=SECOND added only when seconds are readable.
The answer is h=4 m=36
